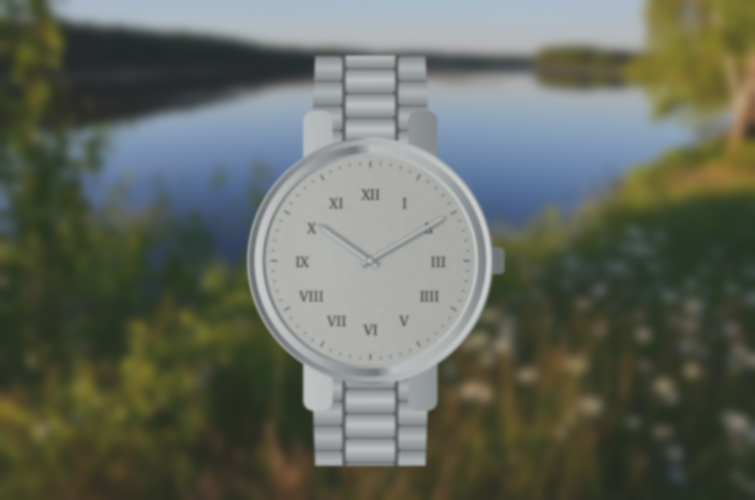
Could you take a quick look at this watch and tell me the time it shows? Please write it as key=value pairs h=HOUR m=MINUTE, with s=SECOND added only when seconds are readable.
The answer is h=10 m=10
